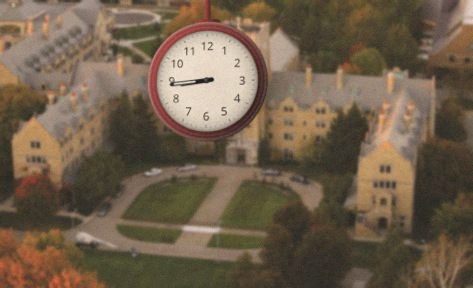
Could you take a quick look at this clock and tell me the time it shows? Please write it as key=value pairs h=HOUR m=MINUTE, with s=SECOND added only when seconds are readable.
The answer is h=8 m=44
